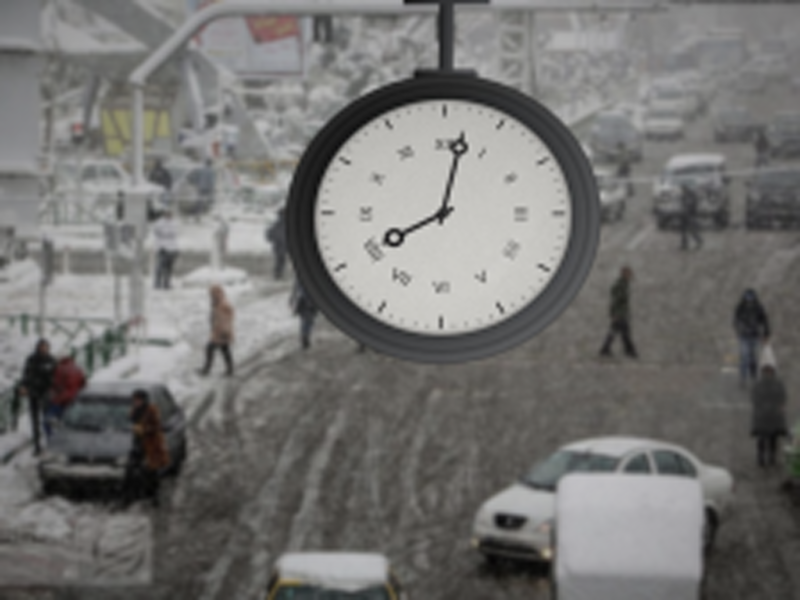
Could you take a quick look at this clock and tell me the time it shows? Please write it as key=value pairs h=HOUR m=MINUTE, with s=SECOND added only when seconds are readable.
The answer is h=8 m=2
